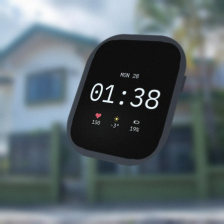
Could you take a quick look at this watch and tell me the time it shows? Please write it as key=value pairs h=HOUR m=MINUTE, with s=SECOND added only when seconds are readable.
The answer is h=1 m=38
